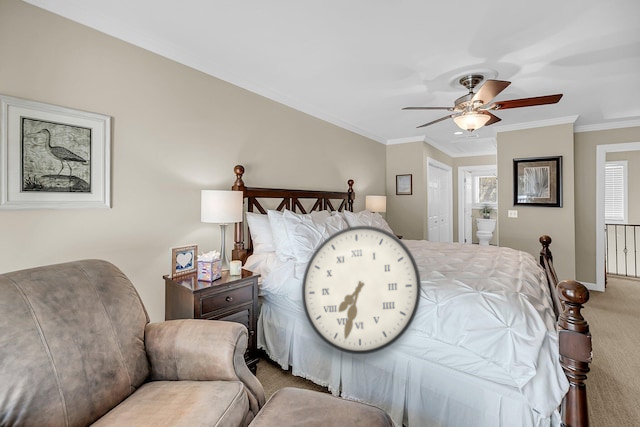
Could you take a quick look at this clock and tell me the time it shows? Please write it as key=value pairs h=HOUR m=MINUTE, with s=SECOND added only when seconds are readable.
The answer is h=7 m=33
